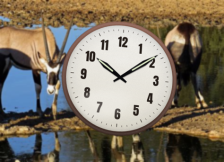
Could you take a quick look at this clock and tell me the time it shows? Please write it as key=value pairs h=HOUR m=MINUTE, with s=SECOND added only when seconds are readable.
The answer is h=10 m=9
